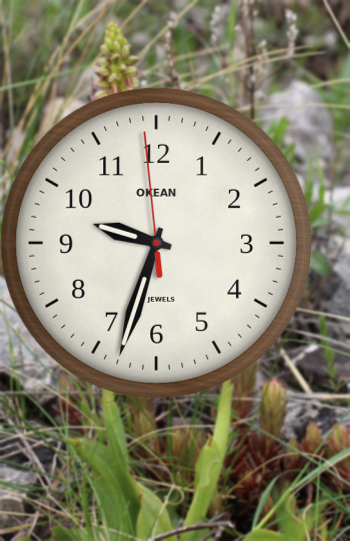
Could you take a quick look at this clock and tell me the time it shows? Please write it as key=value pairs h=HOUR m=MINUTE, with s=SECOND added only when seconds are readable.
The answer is h=9 m=32 s=59
